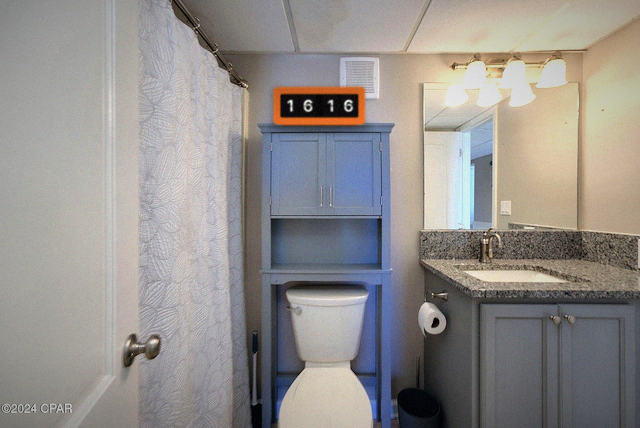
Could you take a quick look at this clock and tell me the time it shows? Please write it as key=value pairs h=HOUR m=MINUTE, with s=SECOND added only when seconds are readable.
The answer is h=16 m=16
